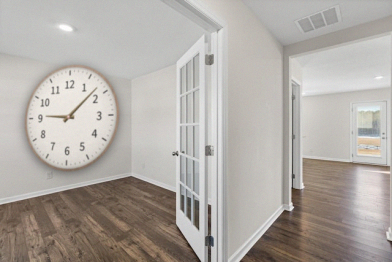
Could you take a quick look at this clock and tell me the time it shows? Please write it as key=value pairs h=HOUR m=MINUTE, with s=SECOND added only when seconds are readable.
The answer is h=9 m=8
